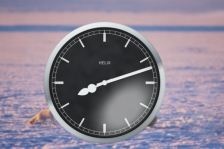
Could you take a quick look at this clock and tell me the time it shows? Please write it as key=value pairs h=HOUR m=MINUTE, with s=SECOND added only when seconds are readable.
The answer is h=8 m=12
